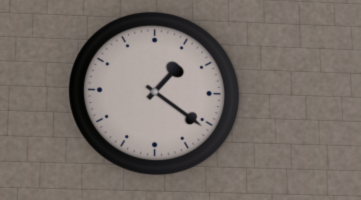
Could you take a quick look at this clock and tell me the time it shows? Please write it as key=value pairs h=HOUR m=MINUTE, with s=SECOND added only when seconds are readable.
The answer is h=1 m=21
